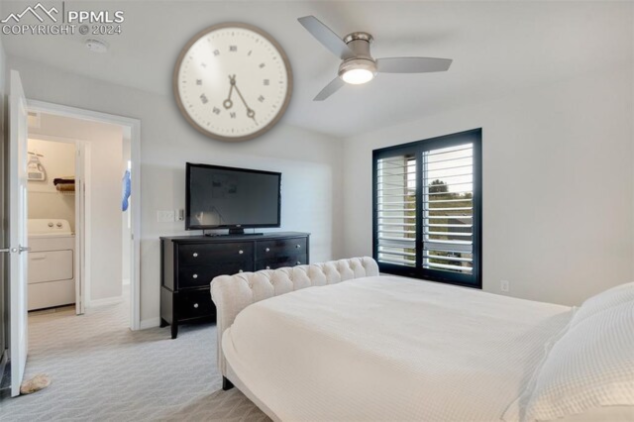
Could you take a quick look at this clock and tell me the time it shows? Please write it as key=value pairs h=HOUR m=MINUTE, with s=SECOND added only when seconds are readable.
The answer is h=6 m=25
